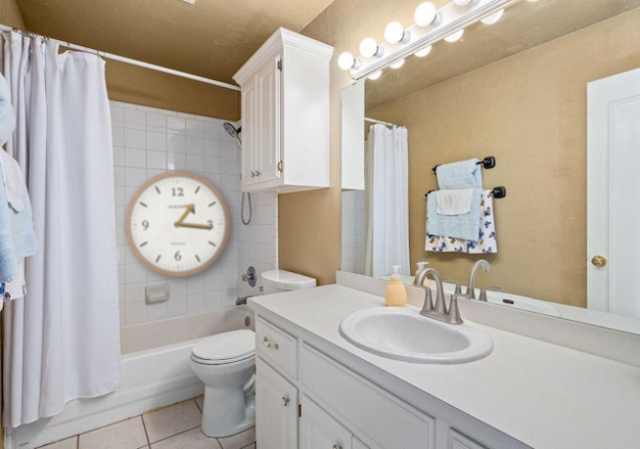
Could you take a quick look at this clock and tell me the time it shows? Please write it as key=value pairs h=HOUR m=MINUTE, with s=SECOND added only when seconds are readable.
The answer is h=1 m=16
